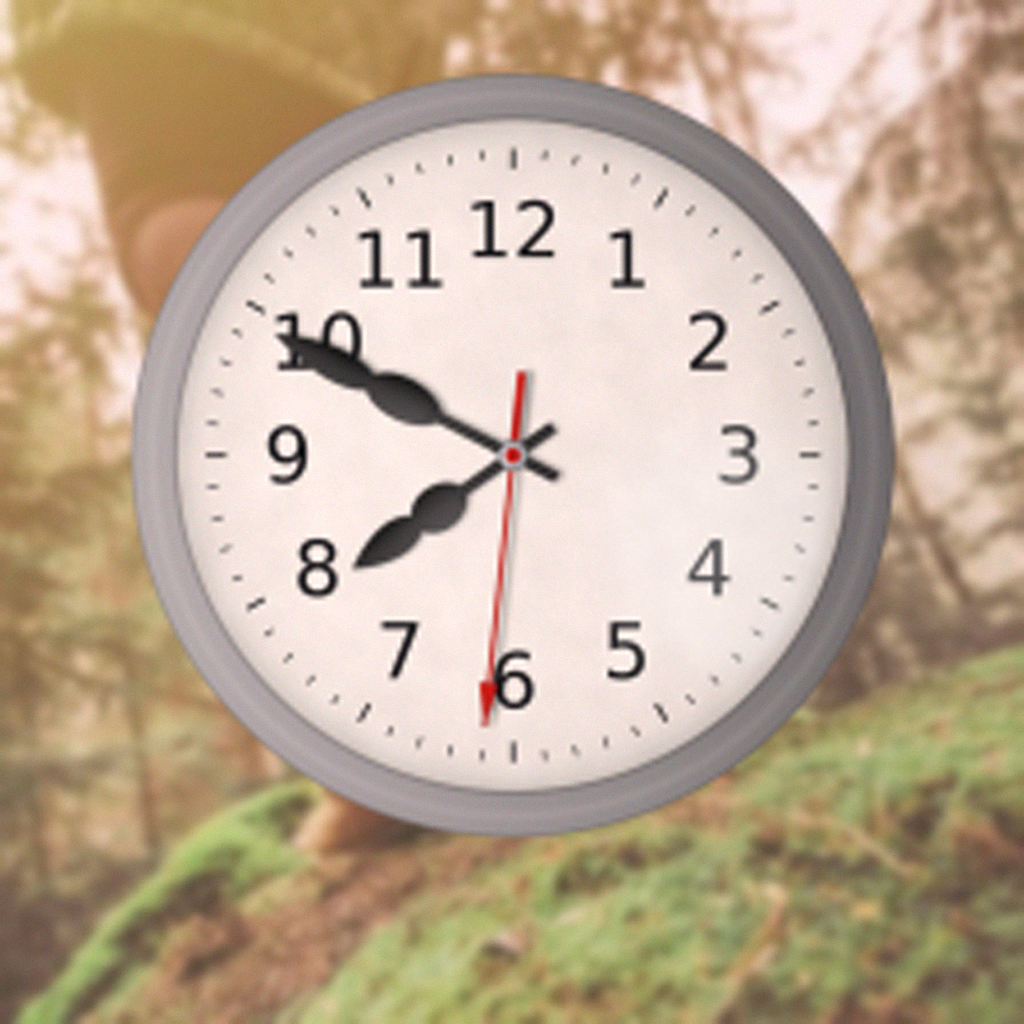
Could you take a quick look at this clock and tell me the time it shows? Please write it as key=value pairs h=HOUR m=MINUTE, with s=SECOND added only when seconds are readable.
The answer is h=7 m=49 s=31
